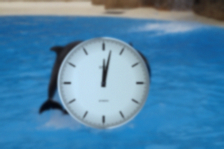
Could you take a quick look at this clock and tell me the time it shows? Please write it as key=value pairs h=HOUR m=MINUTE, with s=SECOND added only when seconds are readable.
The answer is h=12 m=2
